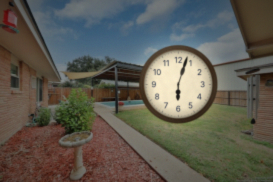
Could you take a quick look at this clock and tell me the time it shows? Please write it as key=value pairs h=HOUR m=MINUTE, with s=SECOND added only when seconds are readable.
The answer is h=6 m=3
